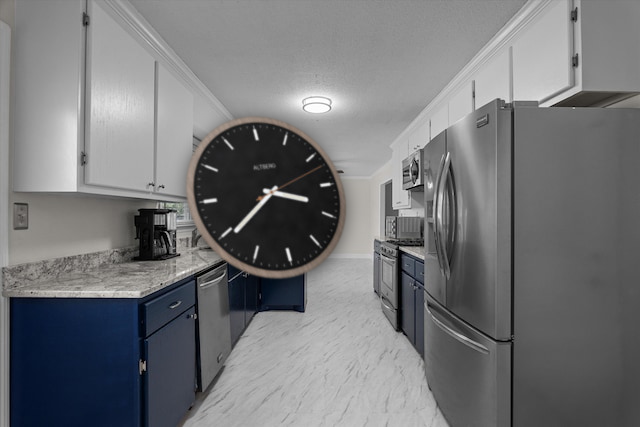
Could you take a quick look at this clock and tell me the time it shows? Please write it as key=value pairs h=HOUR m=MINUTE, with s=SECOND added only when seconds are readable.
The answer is h=3 m=39 s=12
